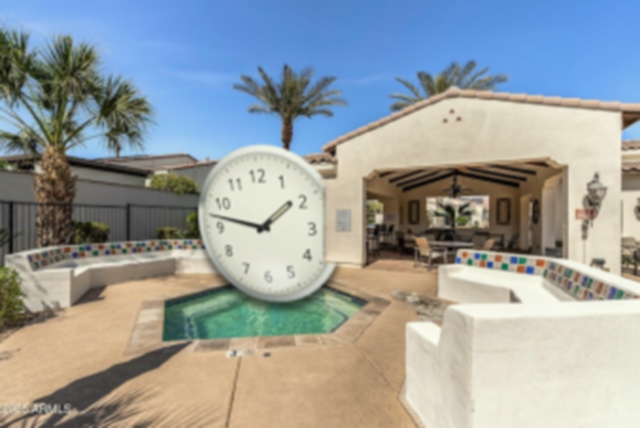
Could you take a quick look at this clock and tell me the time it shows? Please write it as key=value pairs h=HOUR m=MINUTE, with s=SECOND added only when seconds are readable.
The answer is h=1 m=47
